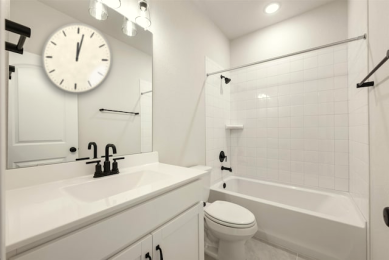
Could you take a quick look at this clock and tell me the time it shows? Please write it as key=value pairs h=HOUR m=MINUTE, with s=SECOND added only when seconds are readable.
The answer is h=12 m=2
